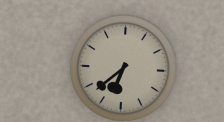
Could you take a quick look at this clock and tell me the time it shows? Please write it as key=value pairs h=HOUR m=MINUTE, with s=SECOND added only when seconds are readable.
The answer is h=6 m=38
